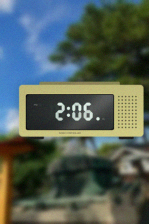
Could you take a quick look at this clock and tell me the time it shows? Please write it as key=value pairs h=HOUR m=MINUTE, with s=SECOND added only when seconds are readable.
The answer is h=2 m=6
